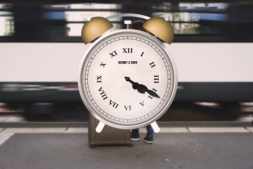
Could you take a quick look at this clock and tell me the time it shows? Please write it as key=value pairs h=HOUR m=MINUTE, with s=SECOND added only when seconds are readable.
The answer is h=4 m=20
